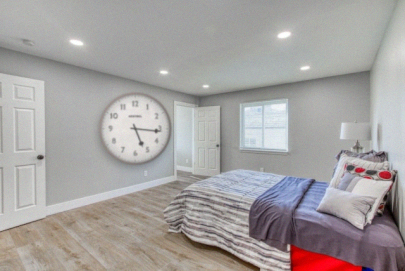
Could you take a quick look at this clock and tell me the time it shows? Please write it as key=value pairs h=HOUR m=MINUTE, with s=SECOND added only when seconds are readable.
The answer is h=5 m=16
